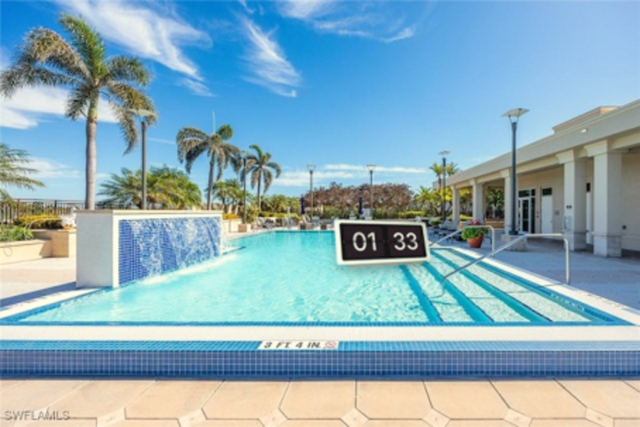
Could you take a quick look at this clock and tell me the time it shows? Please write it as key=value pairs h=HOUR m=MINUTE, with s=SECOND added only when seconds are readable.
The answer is h=1 m=33
